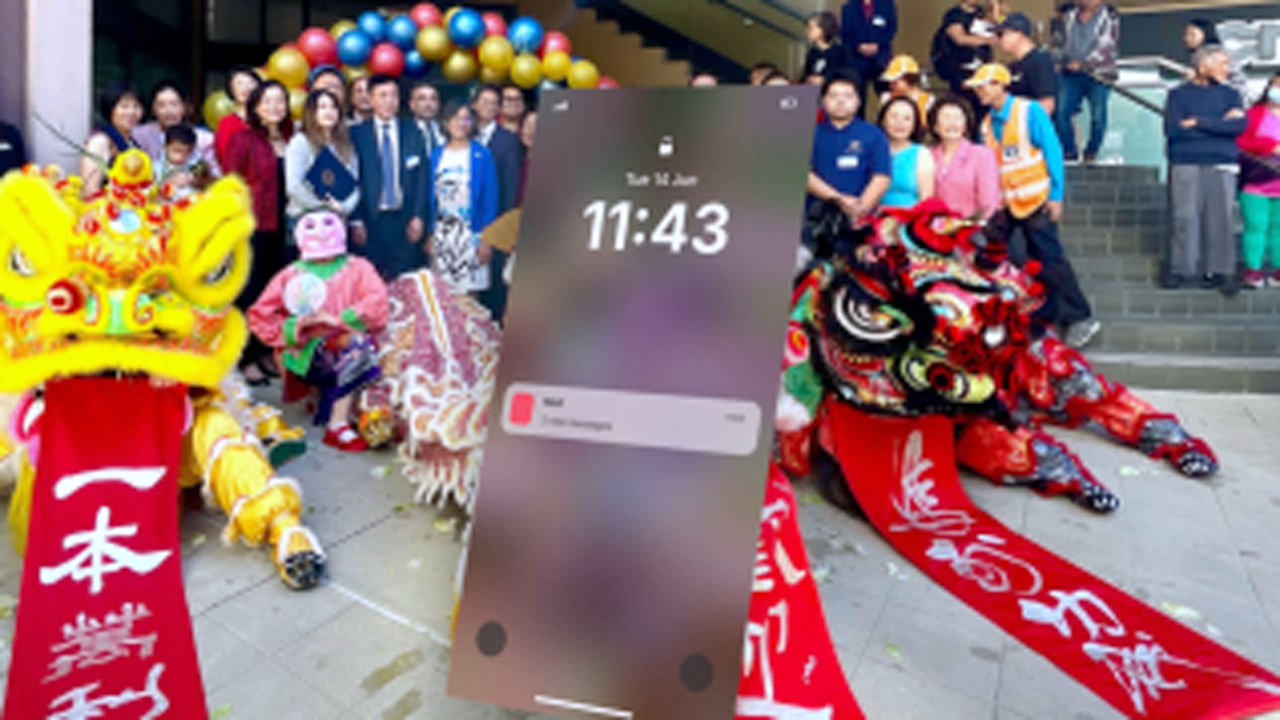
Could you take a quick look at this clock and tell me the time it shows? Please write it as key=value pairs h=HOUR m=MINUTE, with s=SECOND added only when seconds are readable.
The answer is h=11 m=43
